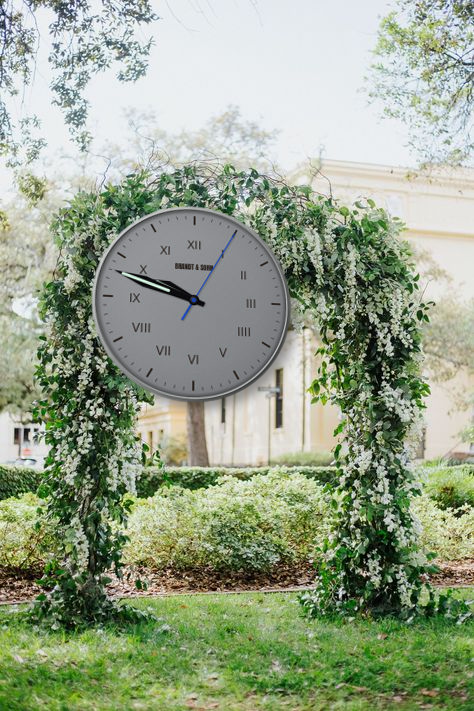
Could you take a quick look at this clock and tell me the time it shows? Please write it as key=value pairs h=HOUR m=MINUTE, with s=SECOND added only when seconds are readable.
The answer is h=9 m=48 s=5
